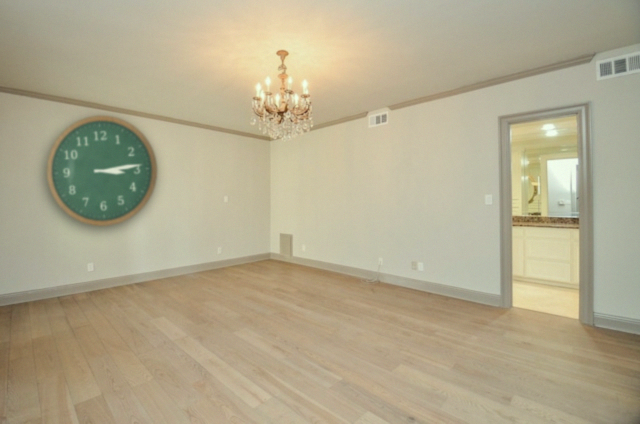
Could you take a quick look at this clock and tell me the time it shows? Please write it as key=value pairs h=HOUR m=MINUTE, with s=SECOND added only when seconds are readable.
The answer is h=3 m=14
